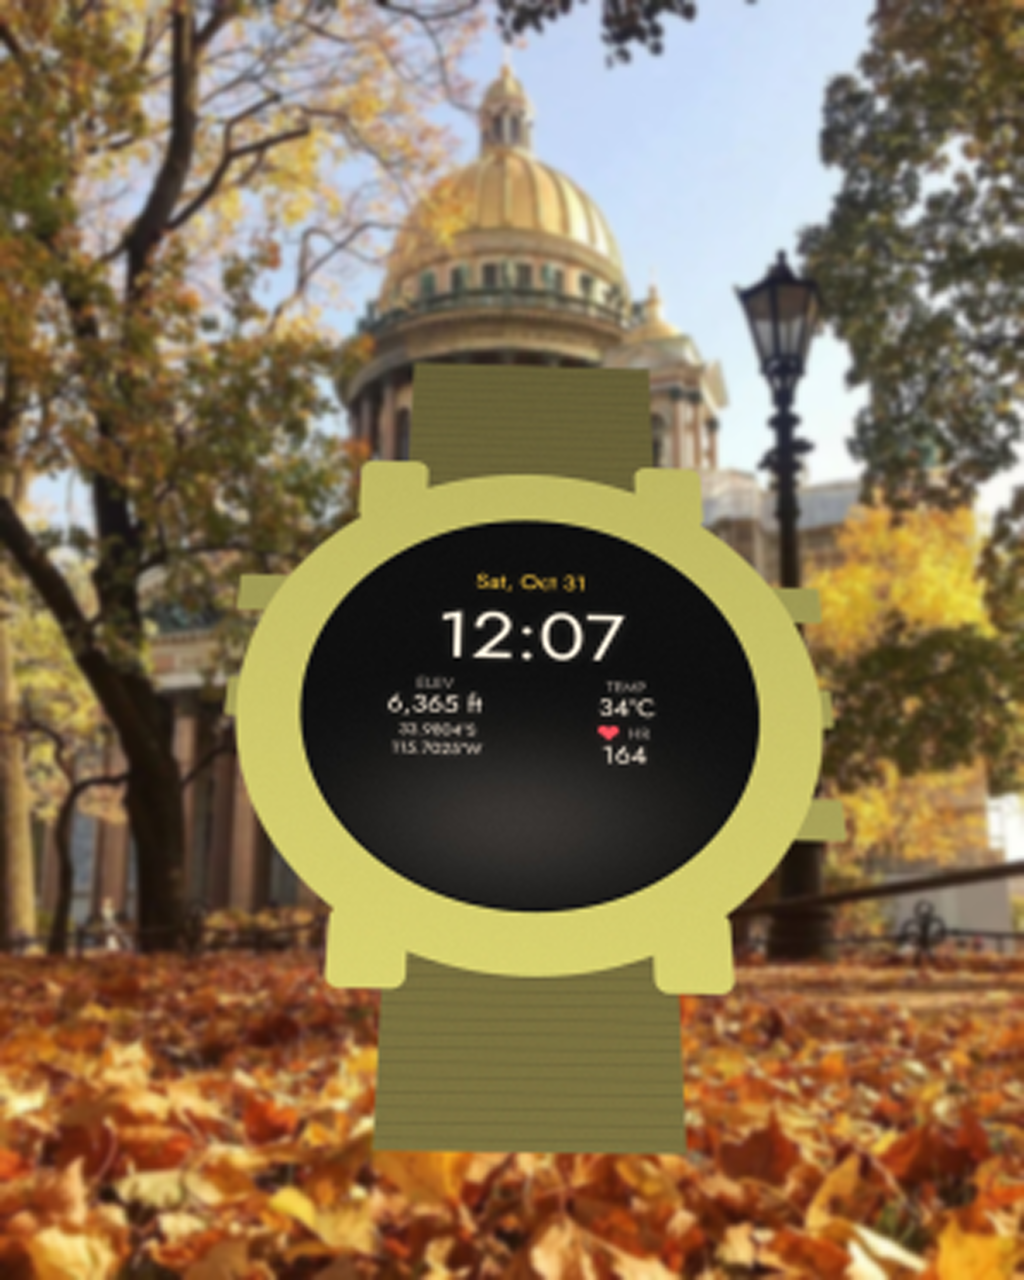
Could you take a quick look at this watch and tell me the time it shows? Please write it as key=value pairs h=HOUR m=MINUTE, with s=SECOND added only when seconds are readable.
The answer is h=12 m=7
